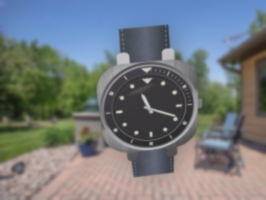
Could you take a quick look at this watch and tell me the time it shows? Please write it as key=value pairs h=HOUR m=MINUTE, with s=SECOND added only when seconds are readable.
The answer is h=11 m=19
